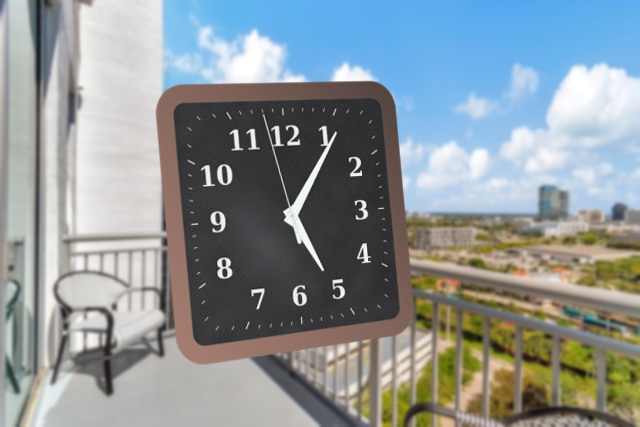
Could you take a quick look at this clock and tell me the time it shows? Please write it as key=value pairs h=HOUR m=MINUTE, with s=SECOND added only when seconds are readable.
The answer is h=5 m=5 s=58
